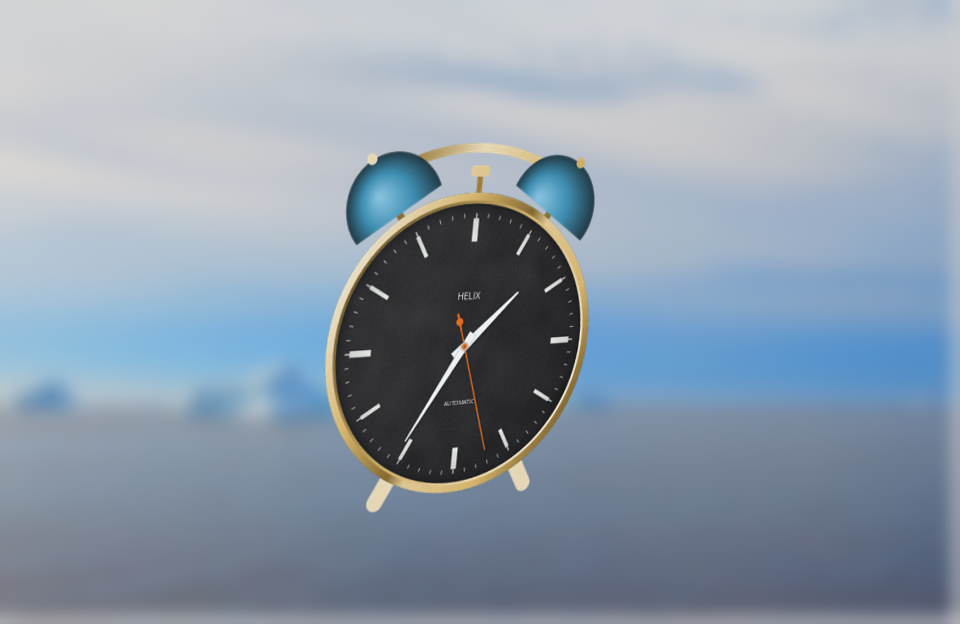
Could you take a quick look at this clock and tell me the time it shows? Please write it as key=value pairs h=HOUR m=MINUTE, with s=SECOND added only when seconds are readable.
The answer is h=1 m=35 s=27
